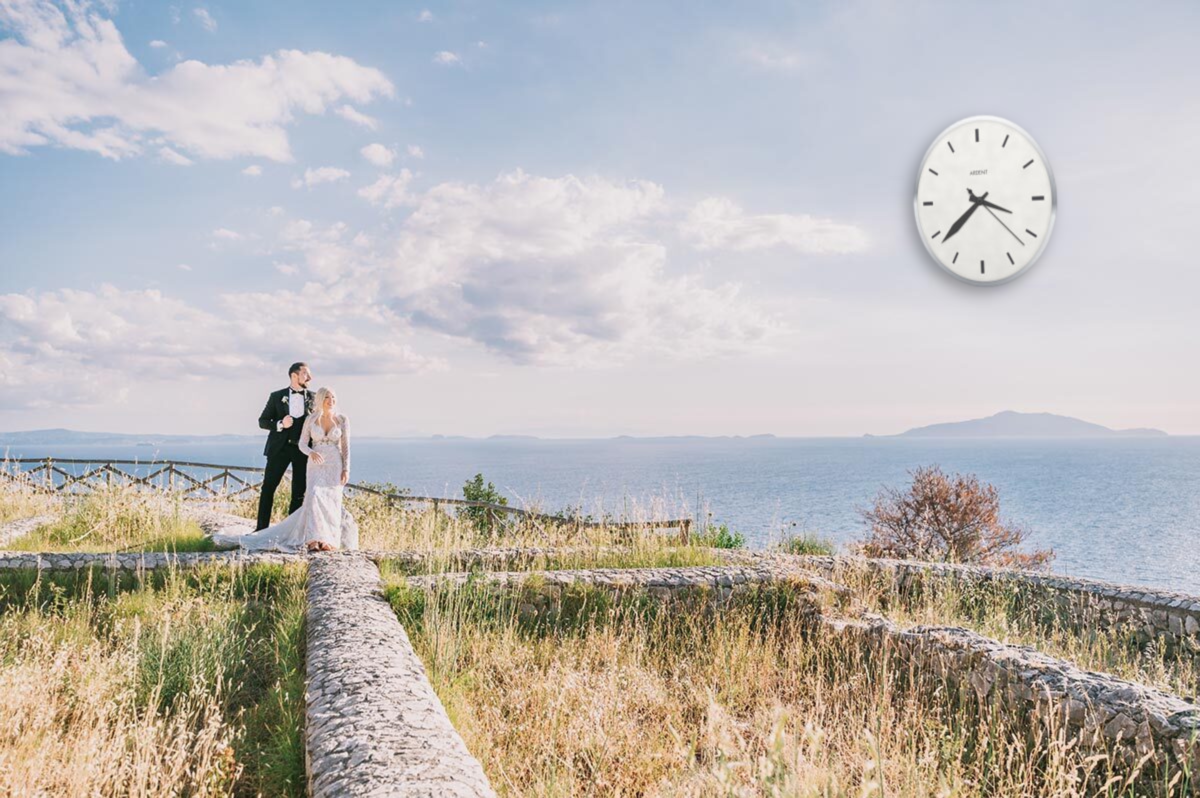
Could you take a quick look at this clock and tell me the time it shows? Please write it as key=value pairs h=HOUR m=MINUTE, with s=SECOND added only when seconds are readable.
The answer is h=3 m=38 s=22
